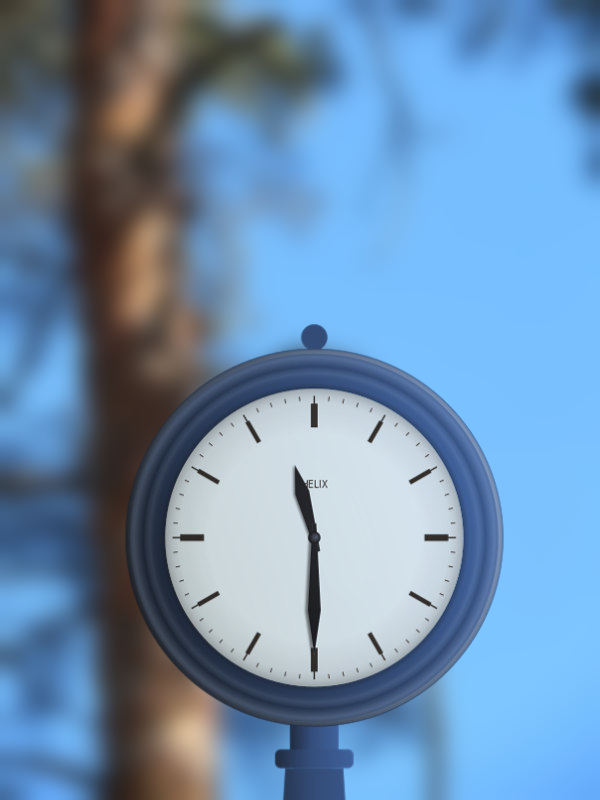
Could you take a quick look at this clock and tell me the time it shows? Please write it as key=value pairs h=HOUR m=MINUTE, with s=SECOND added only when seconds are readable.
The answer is h=11 m=30
